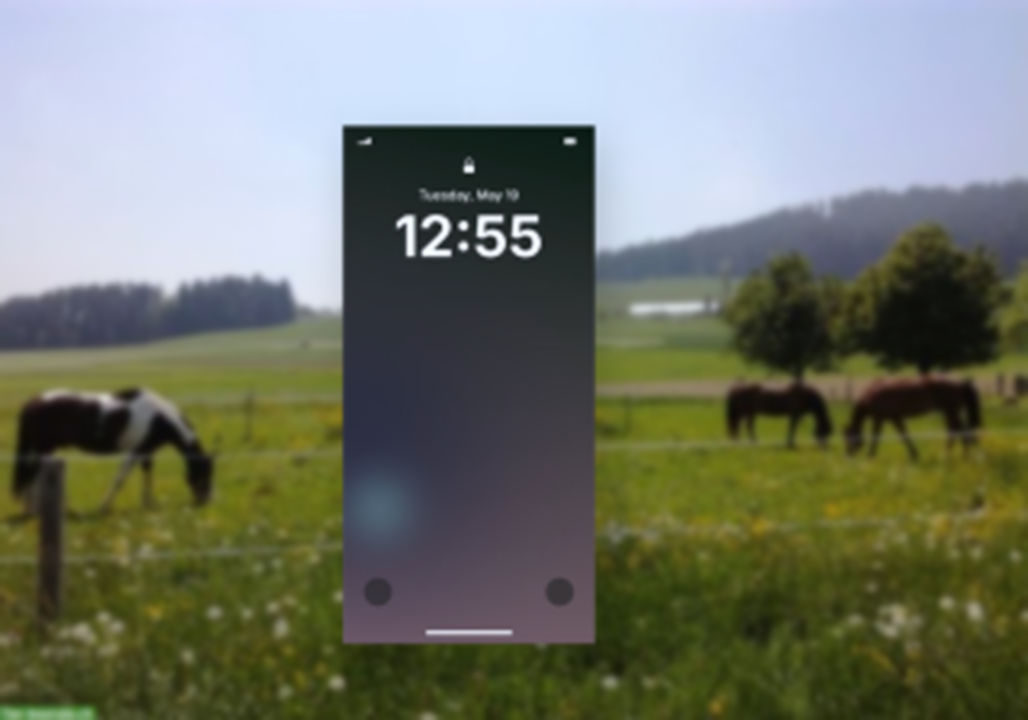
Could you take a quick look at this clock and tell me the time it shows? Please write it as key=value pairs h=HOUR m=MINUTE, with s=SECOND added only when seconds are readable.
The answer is h=12 m=55
